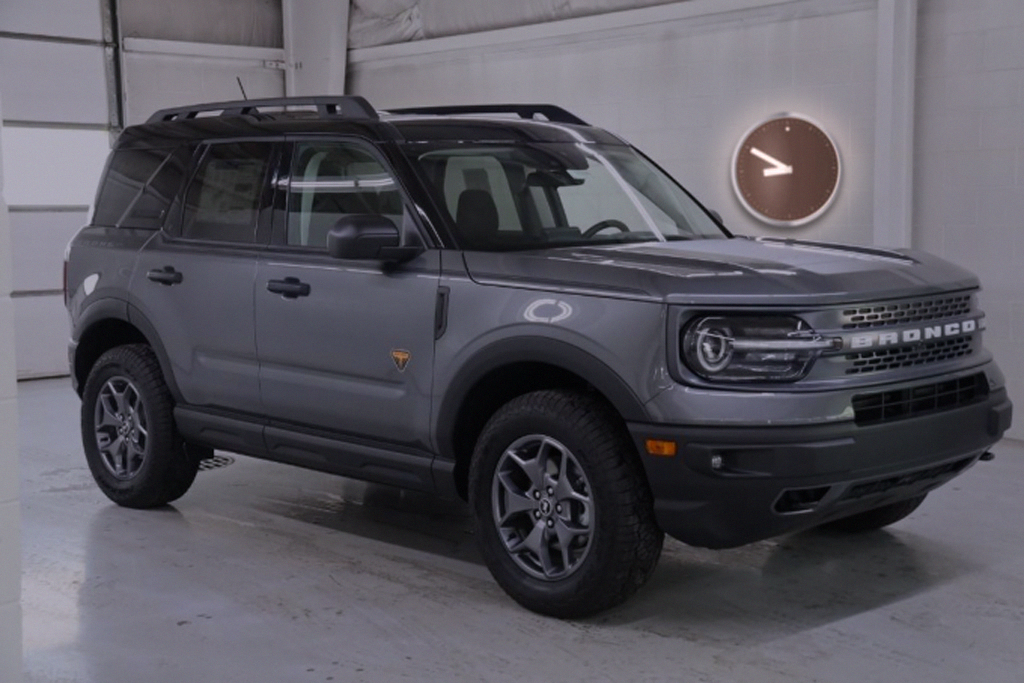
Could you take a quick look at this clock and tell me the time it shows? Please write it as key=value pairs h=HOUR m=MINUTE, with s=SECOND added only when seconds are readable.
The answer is h=8 m=50
